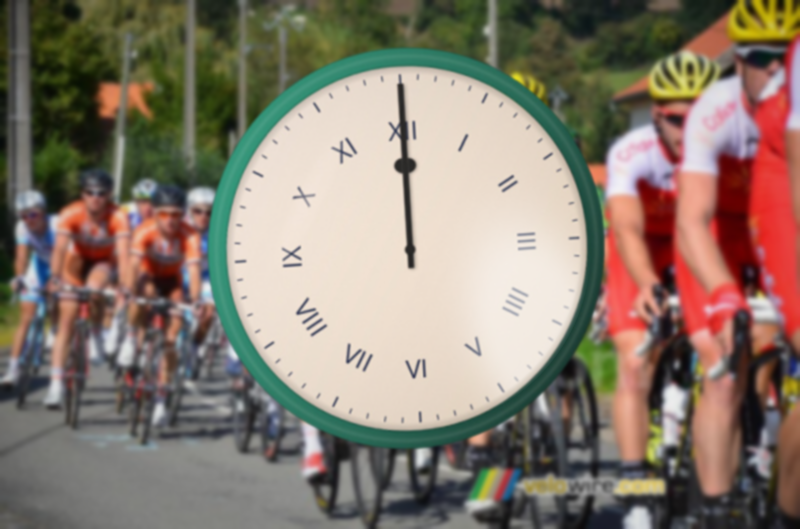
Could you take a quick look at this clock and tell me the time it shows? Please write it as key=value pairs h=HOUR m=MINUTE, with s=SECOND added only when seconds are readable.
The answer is h=12 m=0
